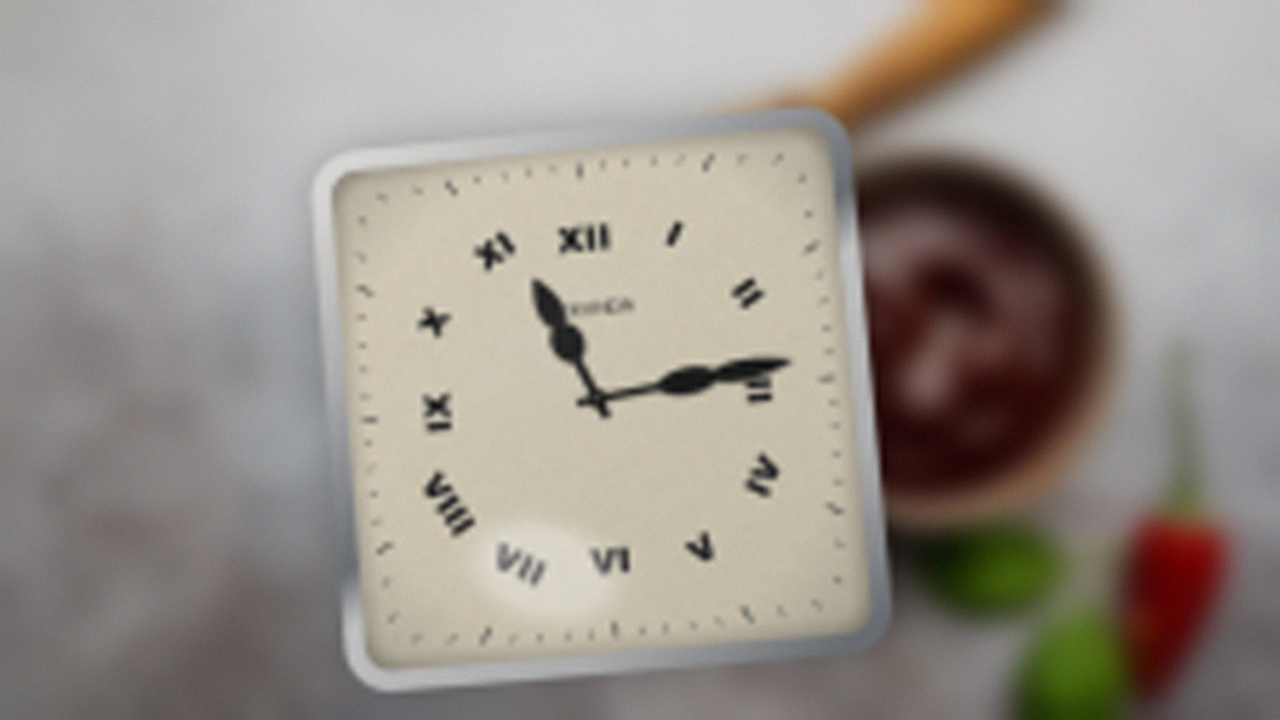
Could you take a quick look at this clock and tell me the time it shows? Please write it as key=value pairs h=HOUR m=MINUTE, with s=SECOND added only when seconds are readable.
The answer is h=11 m=14
